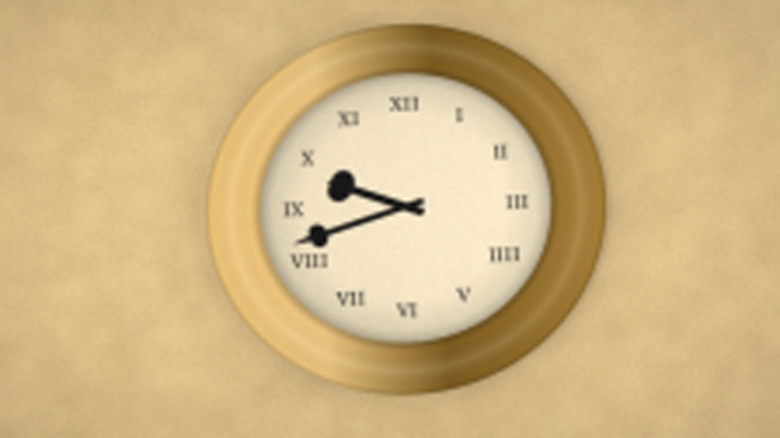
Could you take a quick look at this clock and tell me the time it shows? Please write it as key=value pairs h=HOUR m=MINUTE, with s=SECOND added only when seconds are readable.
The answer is h=9 m=42
